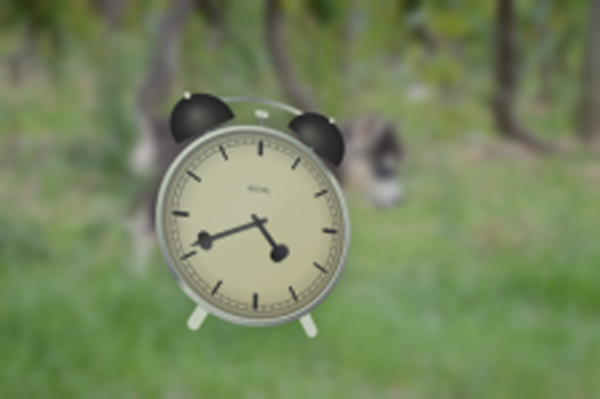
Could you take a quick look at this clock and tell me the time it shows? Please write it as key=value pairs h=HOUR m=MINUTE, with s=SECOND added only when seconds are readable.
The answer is h=4 m=41
